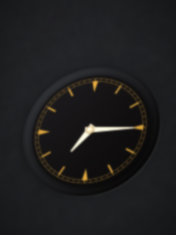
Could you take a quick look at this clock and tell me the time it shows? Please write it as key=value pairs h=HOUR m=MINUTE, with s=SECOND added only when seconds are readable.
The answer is h=7 m=15
